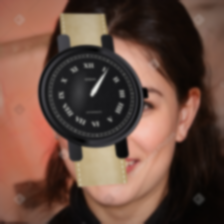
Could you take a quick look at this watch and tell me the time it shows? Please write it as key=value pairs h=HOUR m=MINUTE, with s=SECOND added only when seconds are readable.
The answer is h=1 m=6
